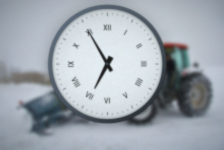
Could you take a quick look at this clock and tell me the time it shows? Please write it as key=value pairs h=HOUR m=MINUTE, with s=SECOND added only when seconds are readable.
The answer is h=6 m=55
